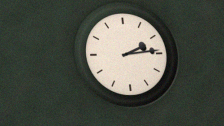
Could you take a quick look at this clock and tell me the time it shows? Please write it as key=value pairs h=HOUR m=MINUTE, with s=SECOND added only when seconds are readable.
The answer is h=2 m=14
